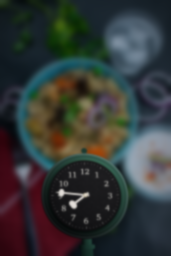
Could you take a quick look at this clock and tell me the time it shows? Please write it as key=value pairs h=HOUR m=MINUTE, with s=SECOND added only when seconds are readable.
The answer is h=7 m=46
